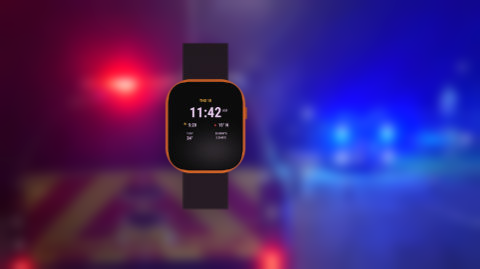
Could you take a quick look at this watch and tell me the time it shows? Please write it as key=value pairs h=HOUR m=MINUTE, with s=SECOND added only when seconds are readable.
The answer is h=11 m=42
